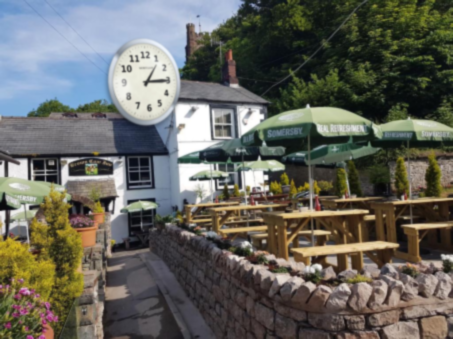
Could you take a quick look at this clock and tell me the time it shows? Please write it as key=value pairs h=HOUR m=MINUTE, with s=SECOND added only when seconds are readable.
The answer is h=1 m=15
